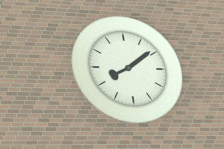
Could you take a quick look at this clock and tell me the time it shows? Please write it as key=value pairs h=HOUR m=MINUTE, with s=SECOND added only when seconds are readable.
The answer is h=8 m=9
